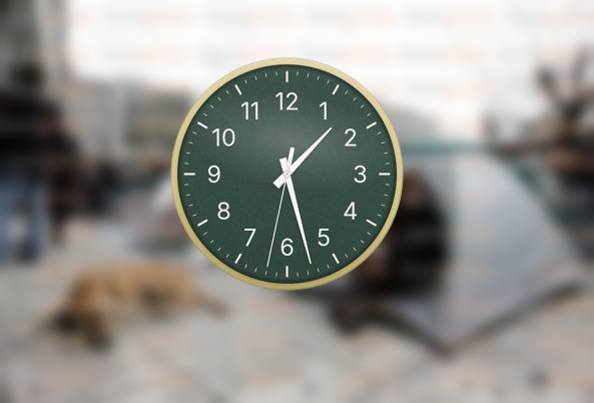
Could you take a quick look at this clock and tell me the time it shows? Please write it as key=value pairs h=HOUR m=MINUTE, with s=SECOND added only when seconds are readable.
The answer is h=1 m=27 s=32
